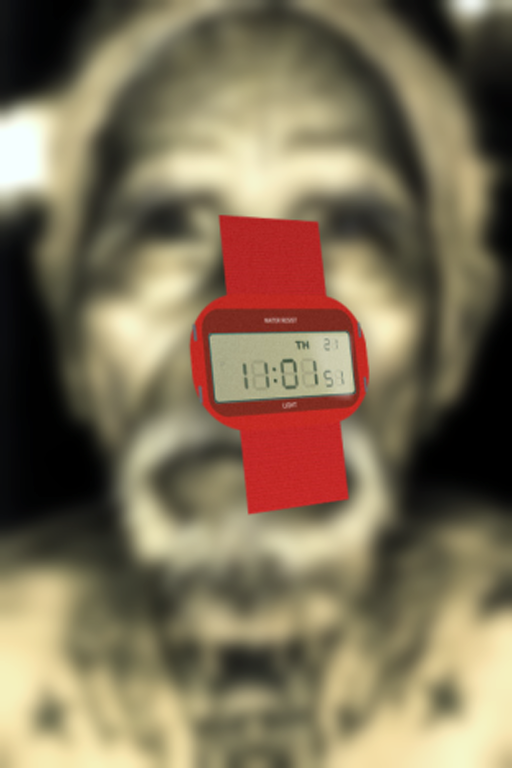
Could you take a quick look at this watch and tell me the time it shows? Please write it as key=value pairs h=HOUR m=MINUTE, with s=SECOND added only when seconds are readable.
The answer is h=11 m=1 s=51
